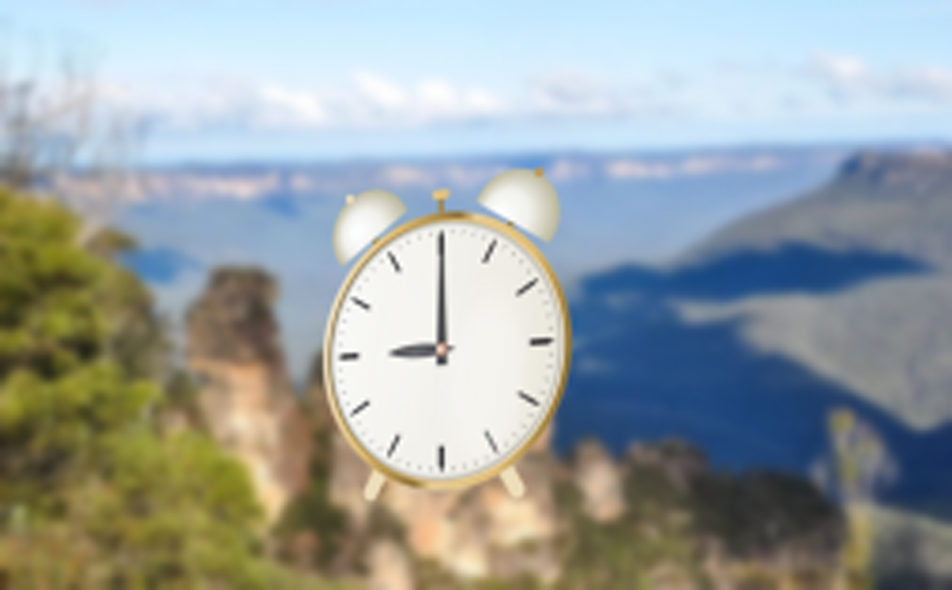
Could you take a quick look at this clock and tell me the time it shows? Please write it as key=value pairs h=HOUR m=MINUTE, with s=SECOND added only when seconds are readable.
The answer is h=9 m=0
